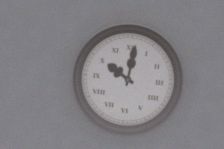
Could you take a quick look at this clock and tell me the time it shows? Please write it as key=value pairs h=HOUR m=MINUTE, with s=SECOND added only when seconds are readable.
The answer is h=10 m=1
